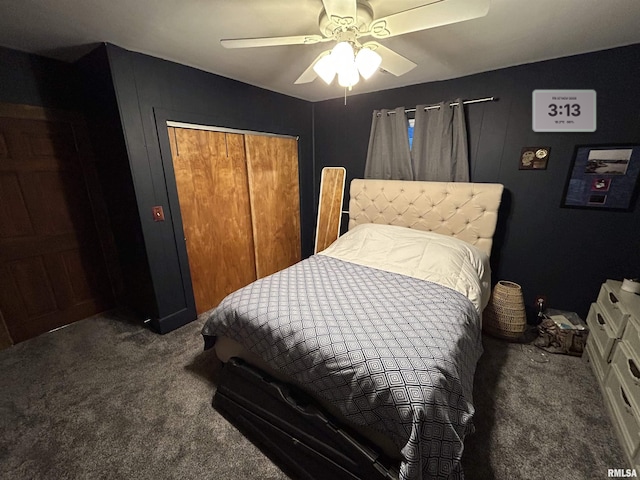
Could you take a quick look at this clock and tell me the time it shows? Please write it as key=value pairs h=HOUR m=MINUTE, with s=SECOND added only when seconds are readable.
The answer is h=3 m=13
